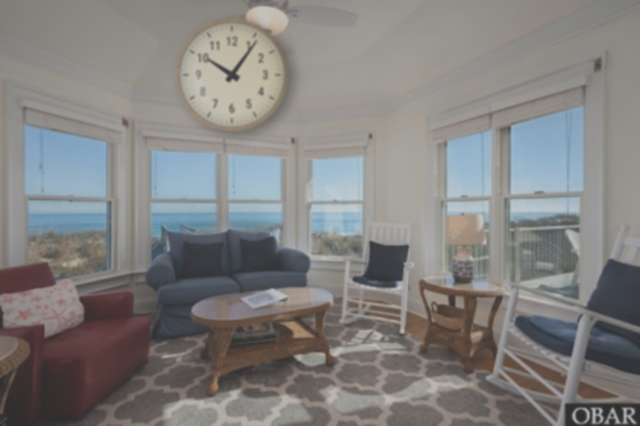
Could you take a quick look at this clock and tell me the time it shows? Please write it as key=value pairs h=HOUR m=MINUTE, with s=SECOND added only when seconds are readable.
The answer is h=10 m=6
